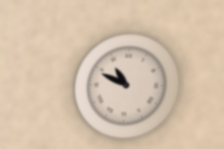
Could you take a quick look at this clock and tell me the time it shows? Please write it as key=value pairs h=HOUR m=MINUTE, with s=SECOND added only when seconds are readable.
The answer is h=10 m=49
